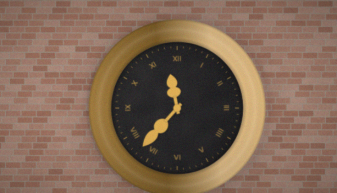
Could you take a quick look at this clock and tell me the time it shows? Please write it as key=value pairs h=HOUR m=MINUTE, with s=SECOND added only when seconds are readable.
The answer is h=11 m=37
